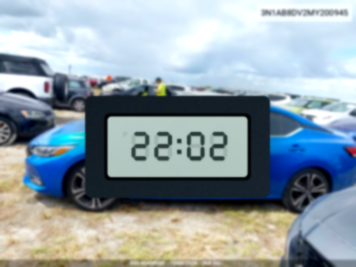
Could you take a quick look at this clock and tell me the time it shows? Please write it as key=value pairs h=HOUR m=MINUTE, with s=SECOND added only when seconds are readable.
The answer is h=22 m=2
